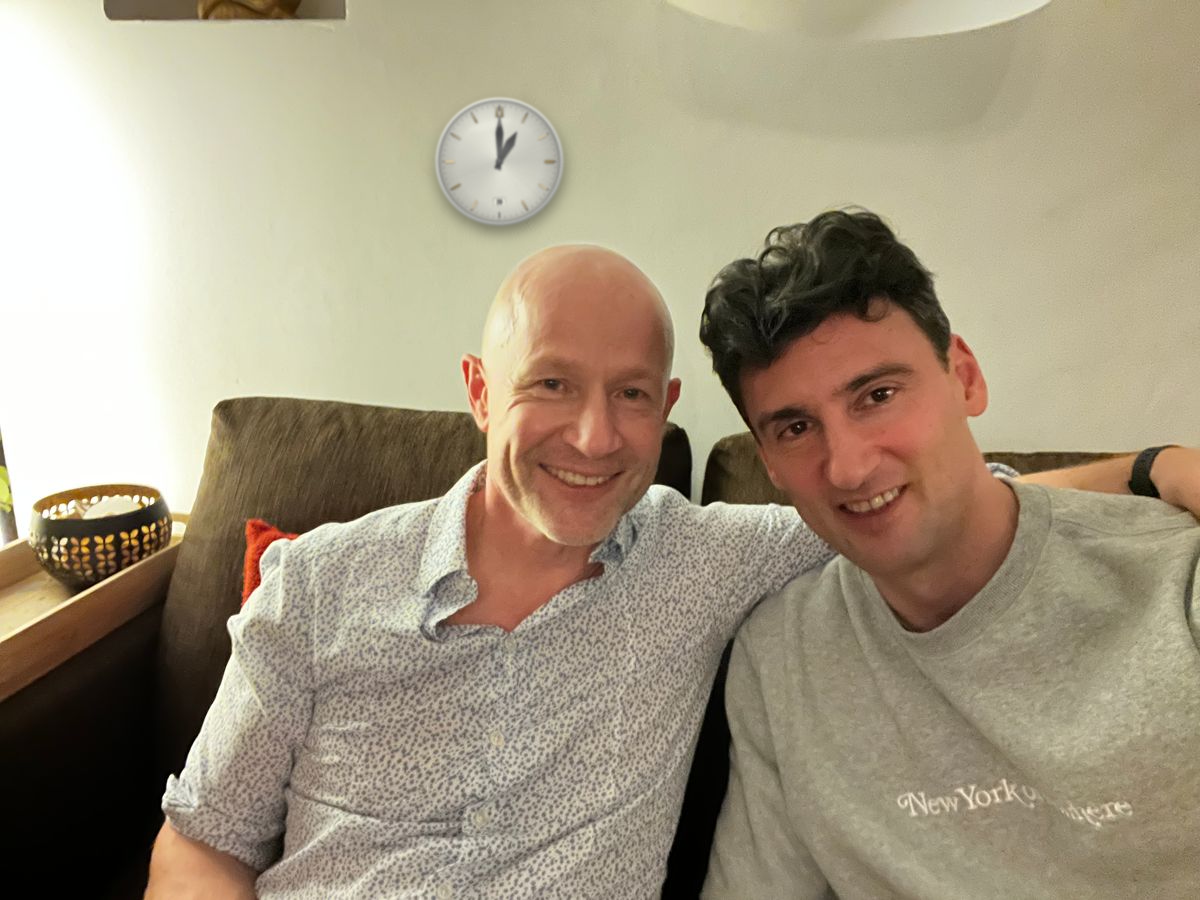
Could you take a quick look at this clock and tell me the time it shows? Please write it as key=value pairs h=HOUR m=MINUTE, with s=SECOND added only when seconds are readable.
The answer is h=1 m=0
